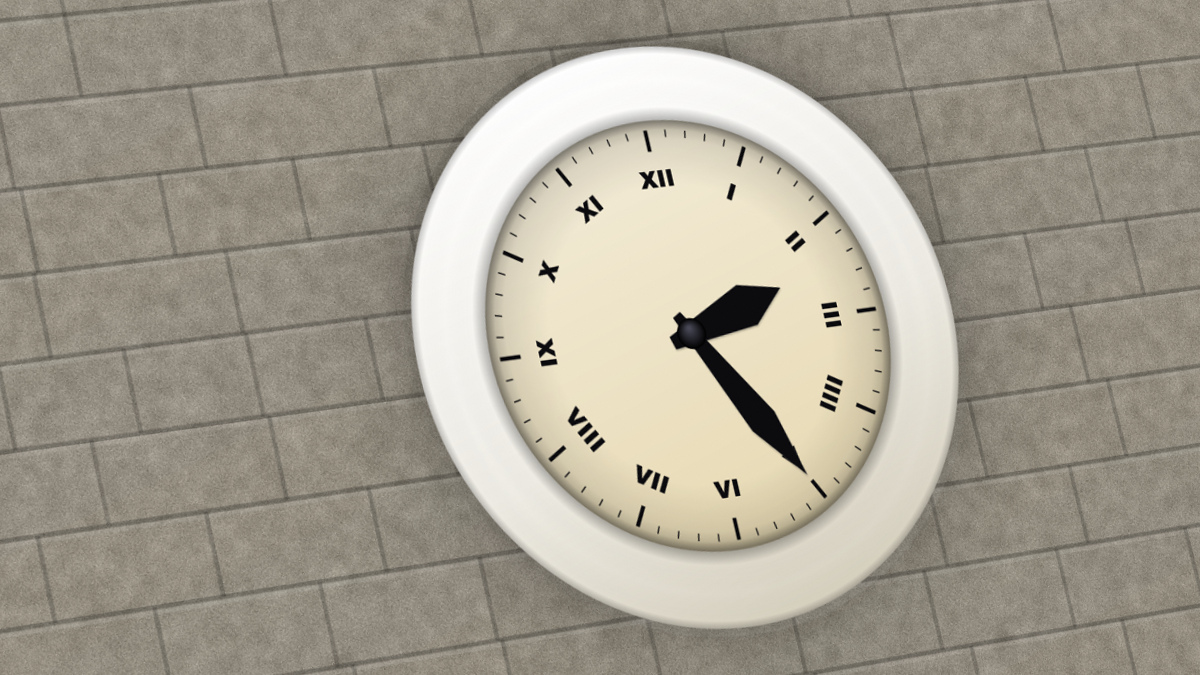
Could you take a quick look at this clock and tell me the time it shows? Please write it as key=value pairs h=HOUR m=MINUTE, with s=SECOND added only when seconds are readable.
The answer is h=2 m=25
